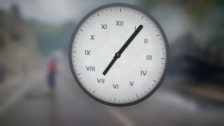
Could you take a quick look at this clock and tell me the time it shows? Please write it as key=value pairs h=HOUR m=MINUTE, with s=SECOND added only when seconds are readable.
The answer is h=7 m=6
